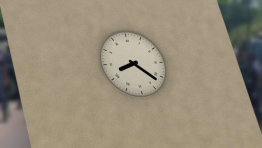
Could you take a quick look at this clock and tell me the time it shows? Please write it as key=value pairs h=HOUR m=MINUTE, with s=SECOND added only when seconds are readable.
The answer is h=8 m=22
